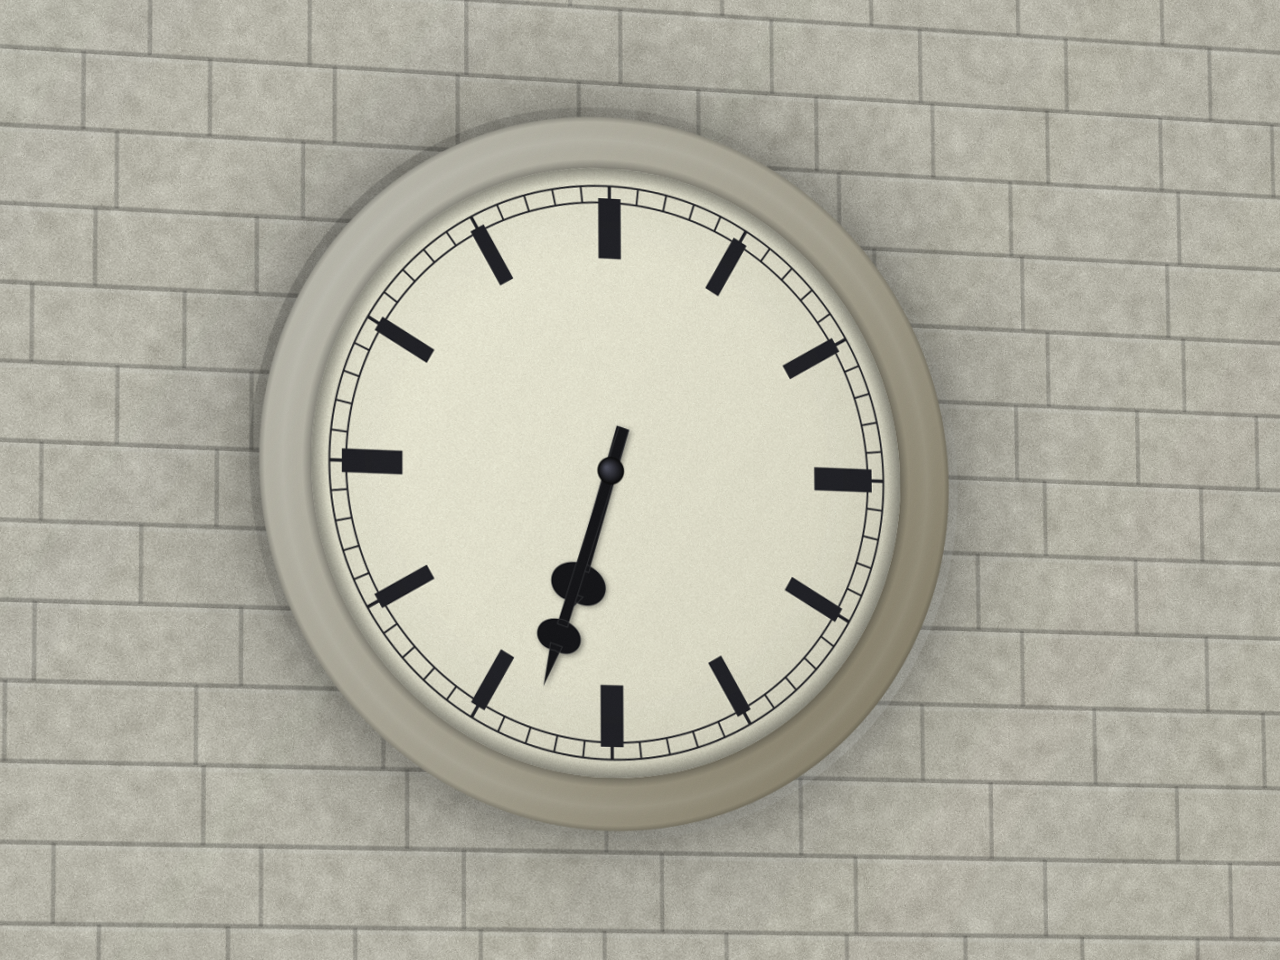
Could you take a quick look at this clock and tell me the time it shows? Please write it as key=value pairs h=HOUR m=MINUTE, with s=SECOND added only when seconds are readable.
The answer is h=6 m=33
